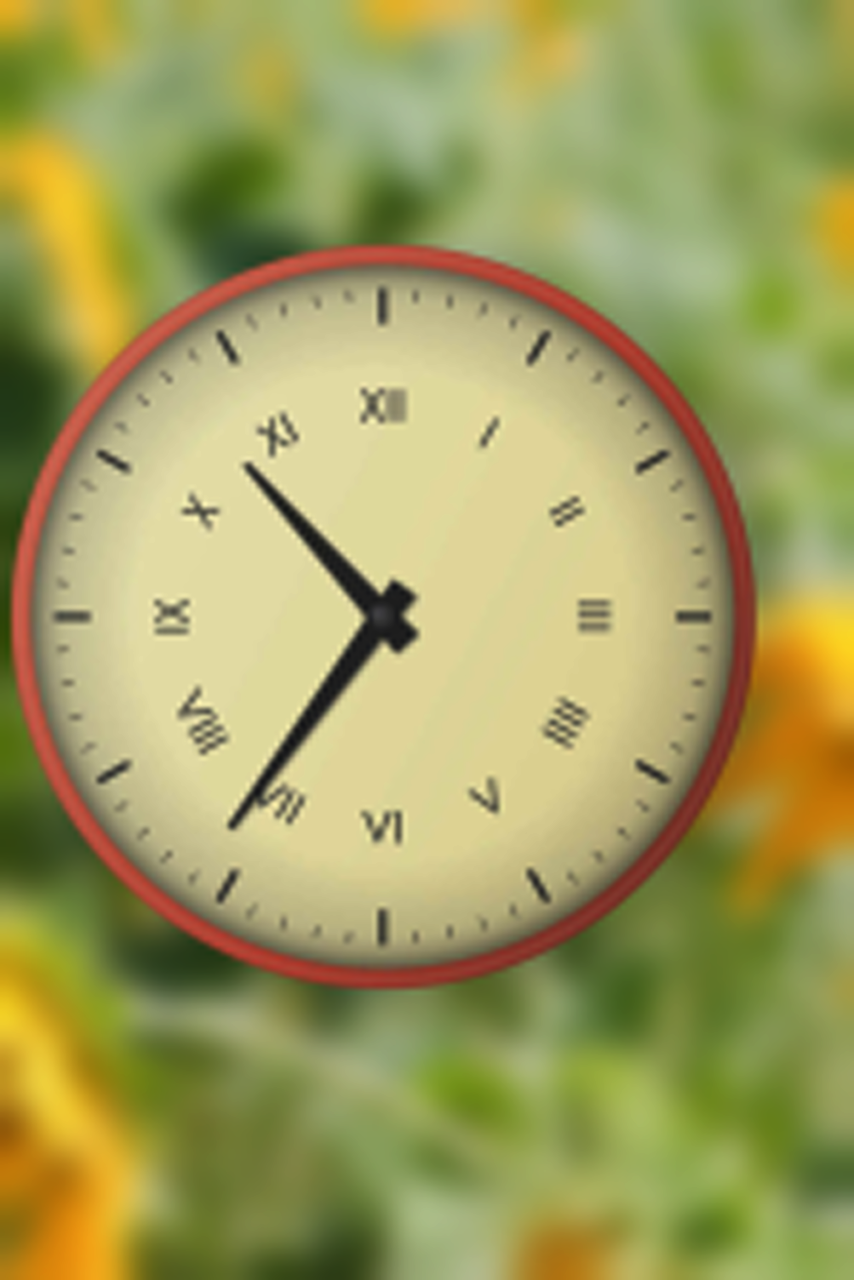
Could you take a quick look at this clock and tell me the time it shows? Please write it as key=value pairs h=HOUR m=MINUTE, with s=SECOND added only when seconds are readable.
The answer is h=10 m=36
